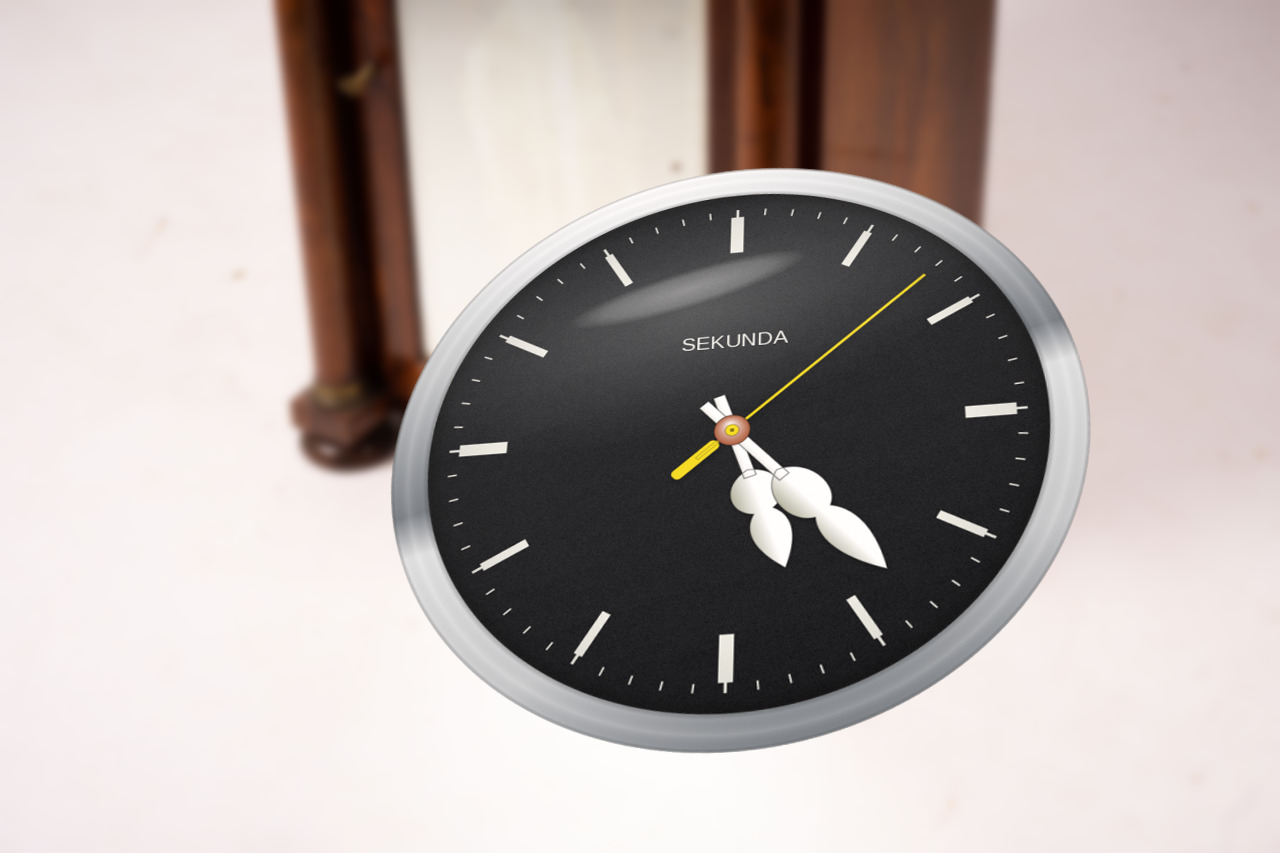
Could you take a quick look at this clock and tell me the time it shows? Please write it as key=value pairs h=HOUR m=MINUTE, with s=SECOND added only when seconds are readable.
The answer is h=5 m=23 s=8
